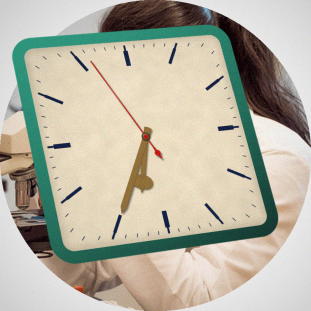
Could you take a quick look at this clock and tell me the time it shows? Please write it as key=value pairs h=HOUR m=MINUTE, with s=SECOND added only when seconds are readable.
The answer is h=6 m=34 s=56
